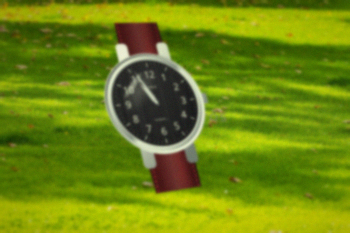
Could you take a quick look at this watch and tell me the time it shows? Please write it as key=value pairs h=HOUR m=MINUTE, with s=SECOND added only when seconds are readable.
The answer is h=10 m=56
